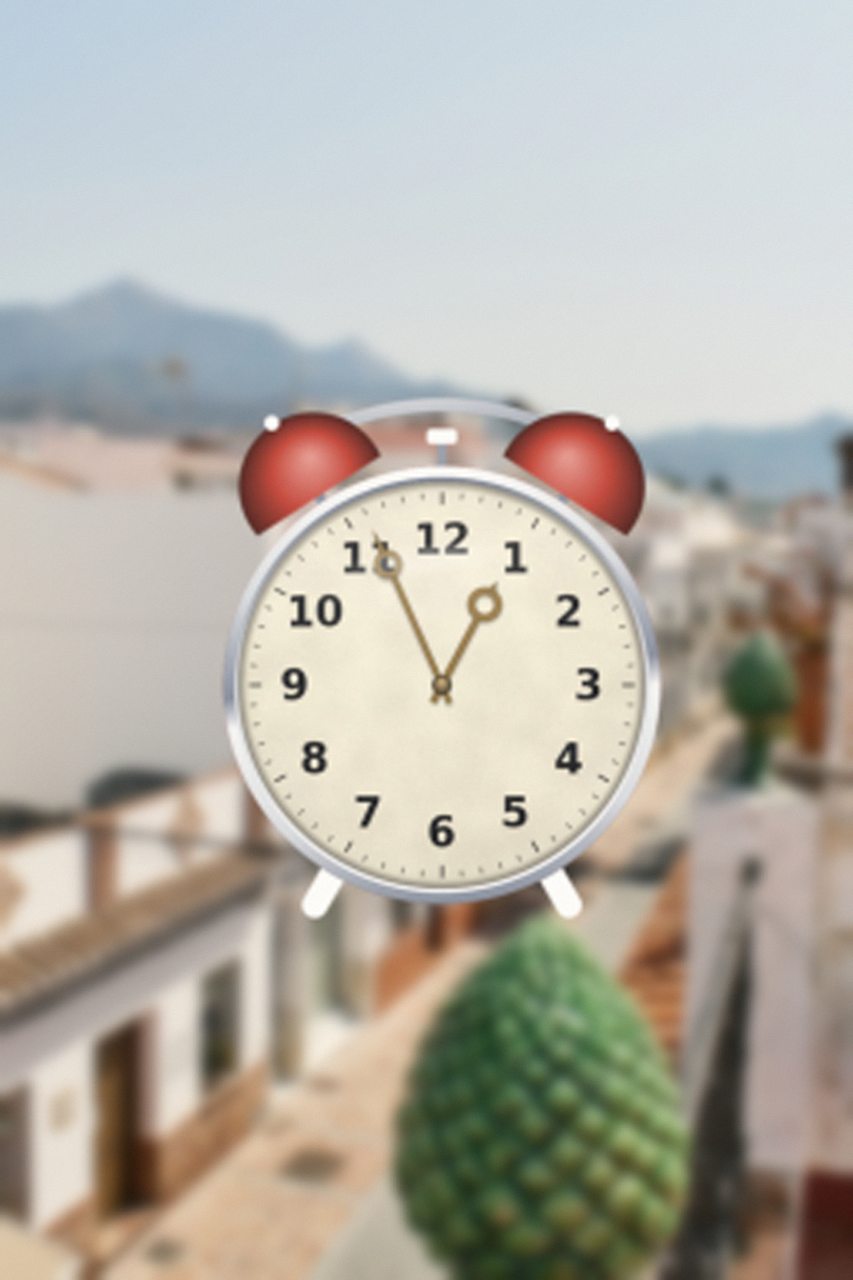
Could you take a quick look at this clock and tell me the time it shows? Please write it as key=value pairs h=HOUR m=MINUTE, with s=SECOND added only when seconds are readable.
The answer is h=12 m=56
